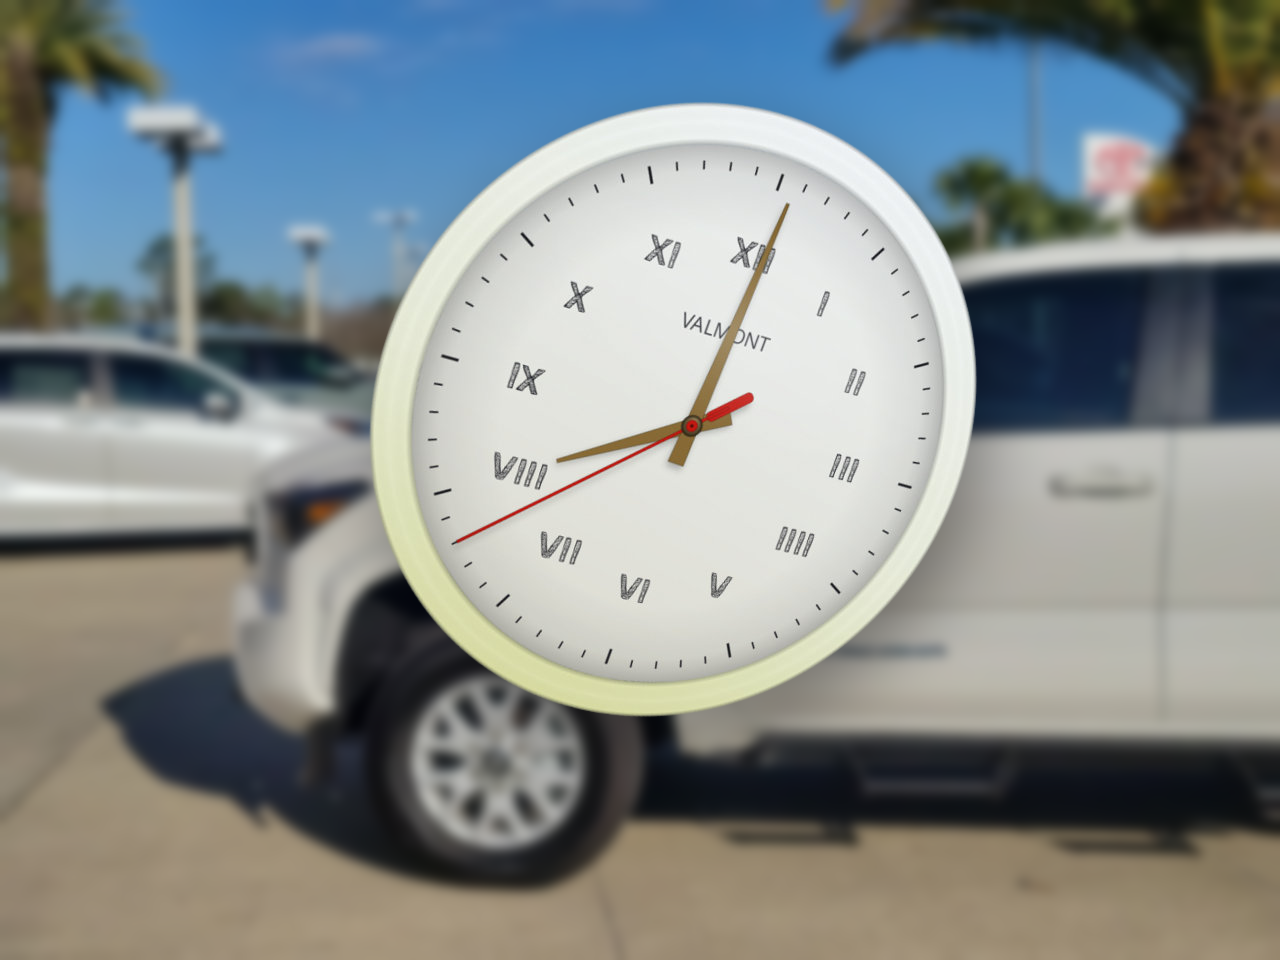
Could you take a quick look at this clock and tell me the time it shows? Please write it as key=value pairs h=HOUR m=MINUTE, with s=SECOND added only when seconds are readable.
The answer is h=8 m=0 s=38
